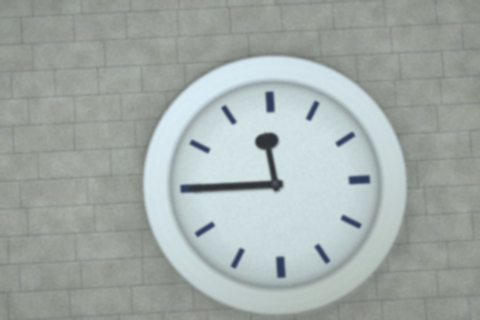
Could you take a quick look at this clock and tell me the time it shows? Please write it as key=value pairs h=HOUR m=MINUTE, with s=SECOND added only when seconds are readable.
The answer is h=11 m=45
